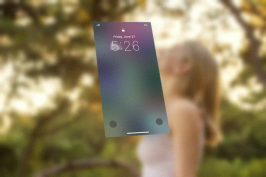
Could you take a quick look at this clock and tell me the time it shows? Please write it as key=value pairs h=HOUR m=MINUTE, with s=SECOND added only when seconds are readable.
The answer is h=5 m=26
